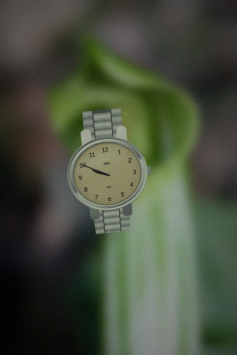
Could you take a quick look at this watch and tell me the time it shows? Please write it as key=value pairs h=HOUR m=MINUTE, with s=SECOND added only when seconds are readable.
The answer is h=9 m=50
